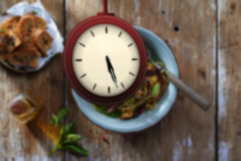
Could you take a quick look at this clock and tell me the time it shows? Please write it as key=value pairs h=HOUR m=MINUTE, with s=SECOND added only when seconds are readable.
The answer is h=5 m=27
